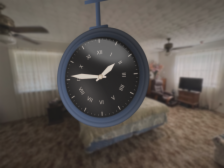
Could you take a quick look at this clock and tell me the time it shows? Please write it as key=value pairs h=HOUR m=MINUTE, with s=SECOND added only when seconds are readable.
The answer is h=1 m=46
